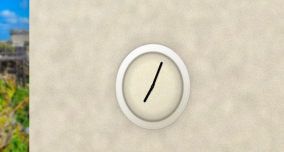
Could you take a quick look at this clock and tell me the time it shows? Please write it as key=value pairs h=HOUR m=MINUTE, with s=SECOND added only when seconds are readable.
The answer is h=7 m=4
